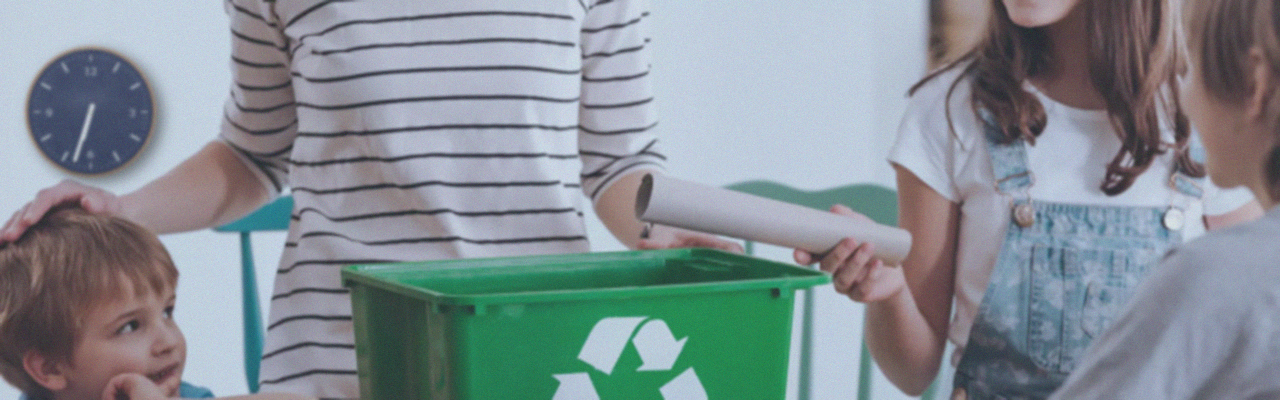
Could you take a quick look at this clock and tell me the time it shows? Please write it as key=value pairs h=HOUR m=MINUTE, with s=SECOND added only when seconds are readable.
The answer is h=6 m=33
